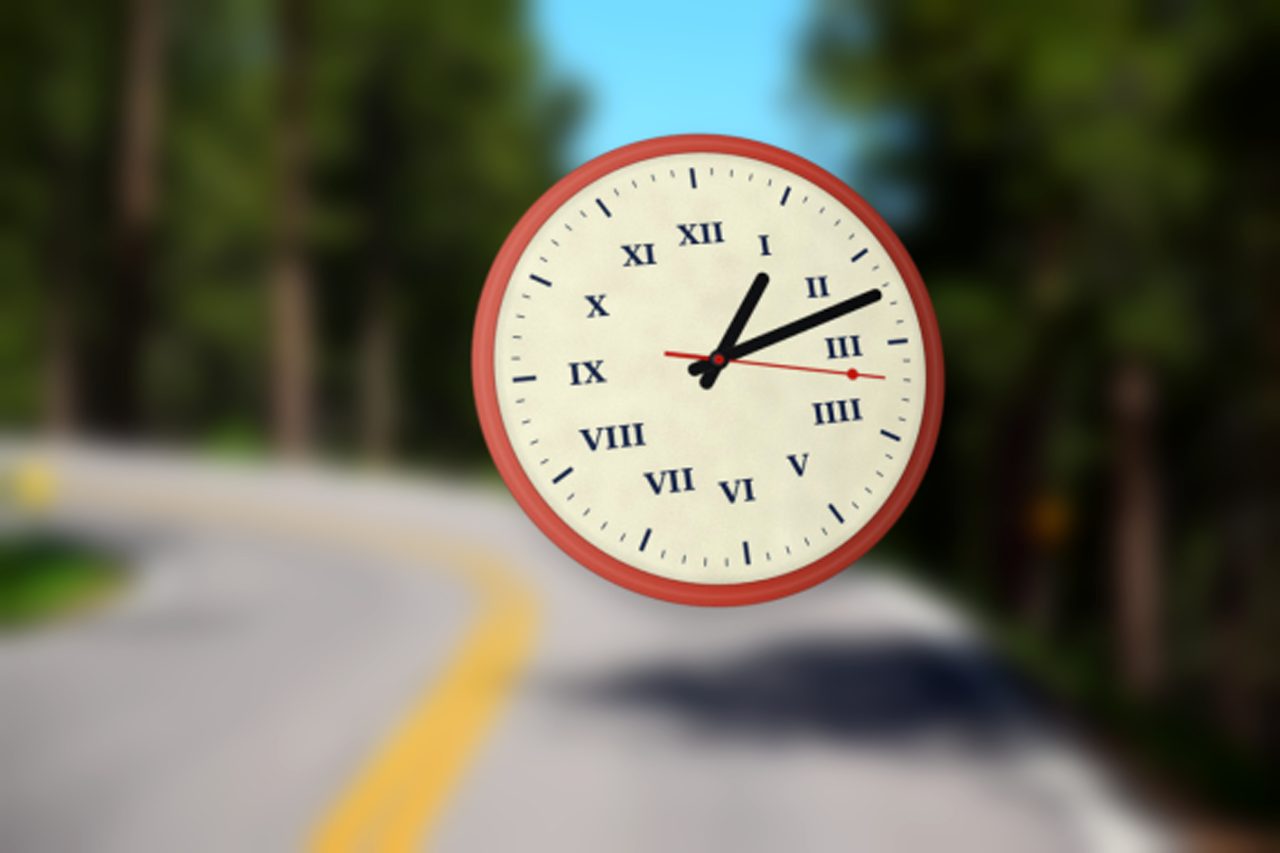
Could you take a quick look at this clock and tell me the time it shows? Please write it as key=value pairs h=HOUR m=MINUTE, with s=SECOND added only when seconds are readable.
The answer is h=1 m=12 s=17
